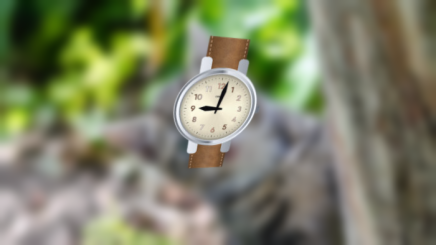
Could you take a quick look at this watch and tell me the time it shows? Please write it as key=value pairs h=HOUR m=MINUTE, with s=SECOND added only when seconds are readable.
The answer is h=9 m=2
